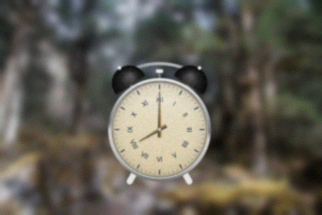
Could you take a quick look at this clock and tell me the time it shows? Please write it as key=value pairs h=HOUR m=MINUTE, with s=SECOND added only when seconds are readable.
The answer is h=8 m=0
